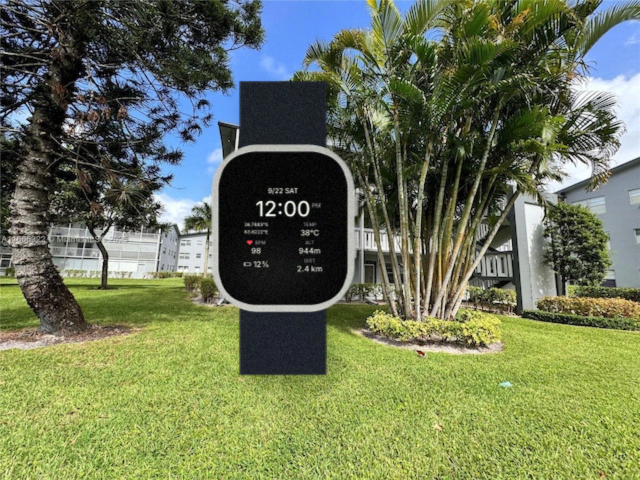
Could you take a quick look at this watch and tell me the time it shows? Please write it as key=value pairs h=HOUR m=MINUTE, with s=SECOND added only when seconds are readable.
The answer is h=12 m=0
